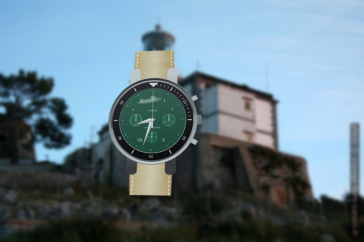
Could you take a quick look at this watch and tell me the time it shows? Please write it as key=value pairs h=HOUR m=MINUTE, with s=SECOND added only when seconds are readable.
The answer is h=8 m=33
